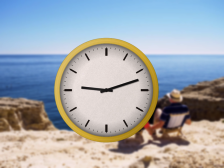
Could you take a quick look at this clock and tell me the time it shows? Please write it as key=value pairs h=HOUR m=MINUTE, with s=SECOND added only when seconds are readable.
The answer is h=9 m=12
